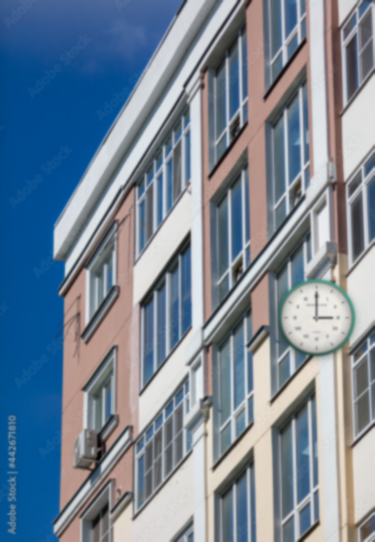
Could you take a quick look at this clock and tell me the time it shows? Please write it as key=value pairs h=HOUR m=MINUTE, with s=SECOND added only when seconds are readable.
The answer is h=3 m=0
